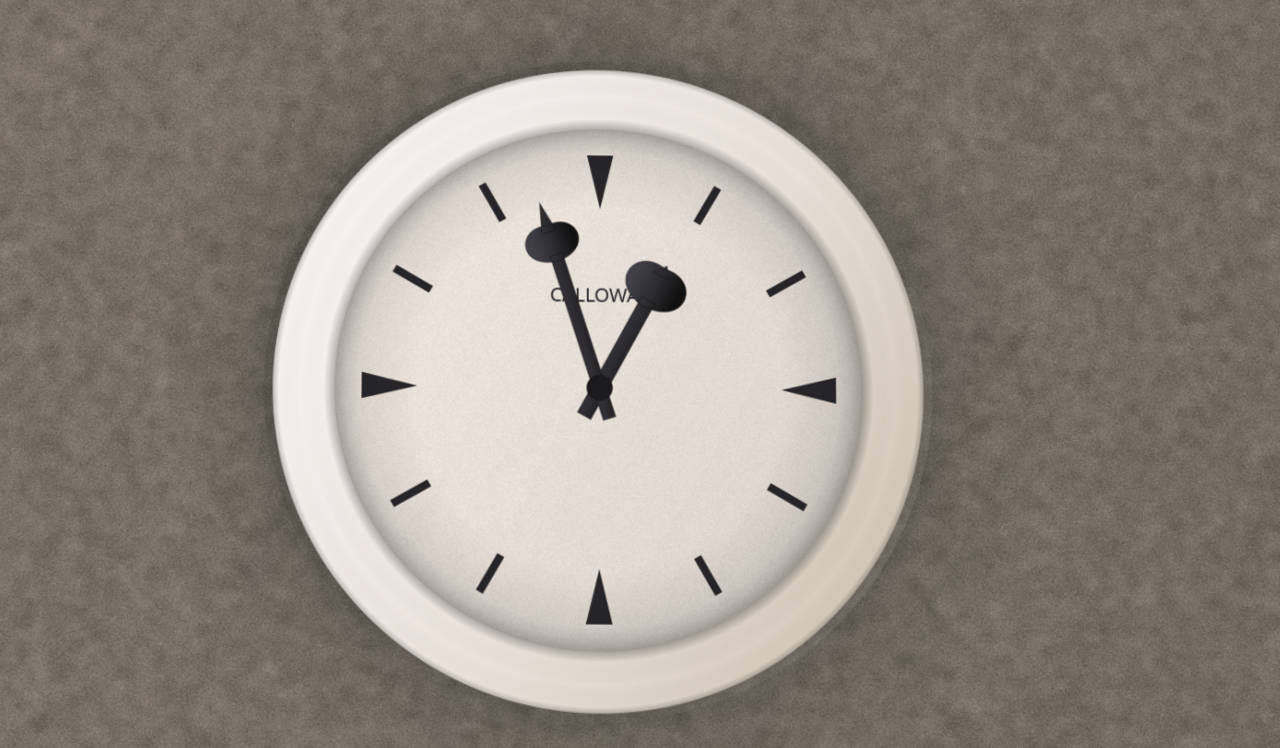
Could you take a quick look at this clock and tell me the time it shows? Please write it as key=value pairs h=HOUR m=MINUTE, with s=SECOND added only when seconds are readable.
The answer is h=12 m=57
